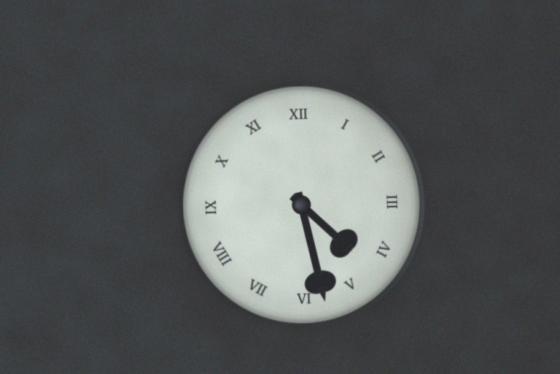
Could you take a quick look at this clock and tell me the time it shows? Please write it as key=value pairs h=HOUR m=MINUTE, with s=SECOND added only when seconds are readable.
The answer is h=4 m=28
